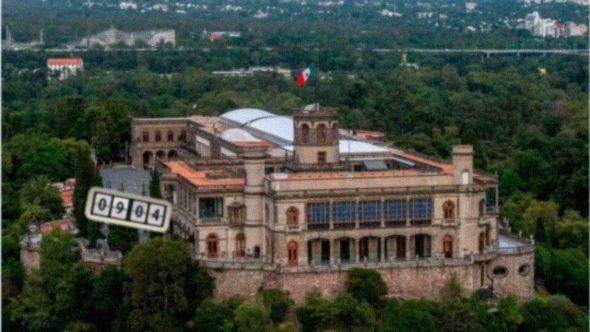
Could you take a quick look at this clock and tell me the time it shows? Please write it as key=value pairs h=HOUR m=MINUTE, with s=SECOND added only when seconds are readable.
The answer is h=9 m=4
